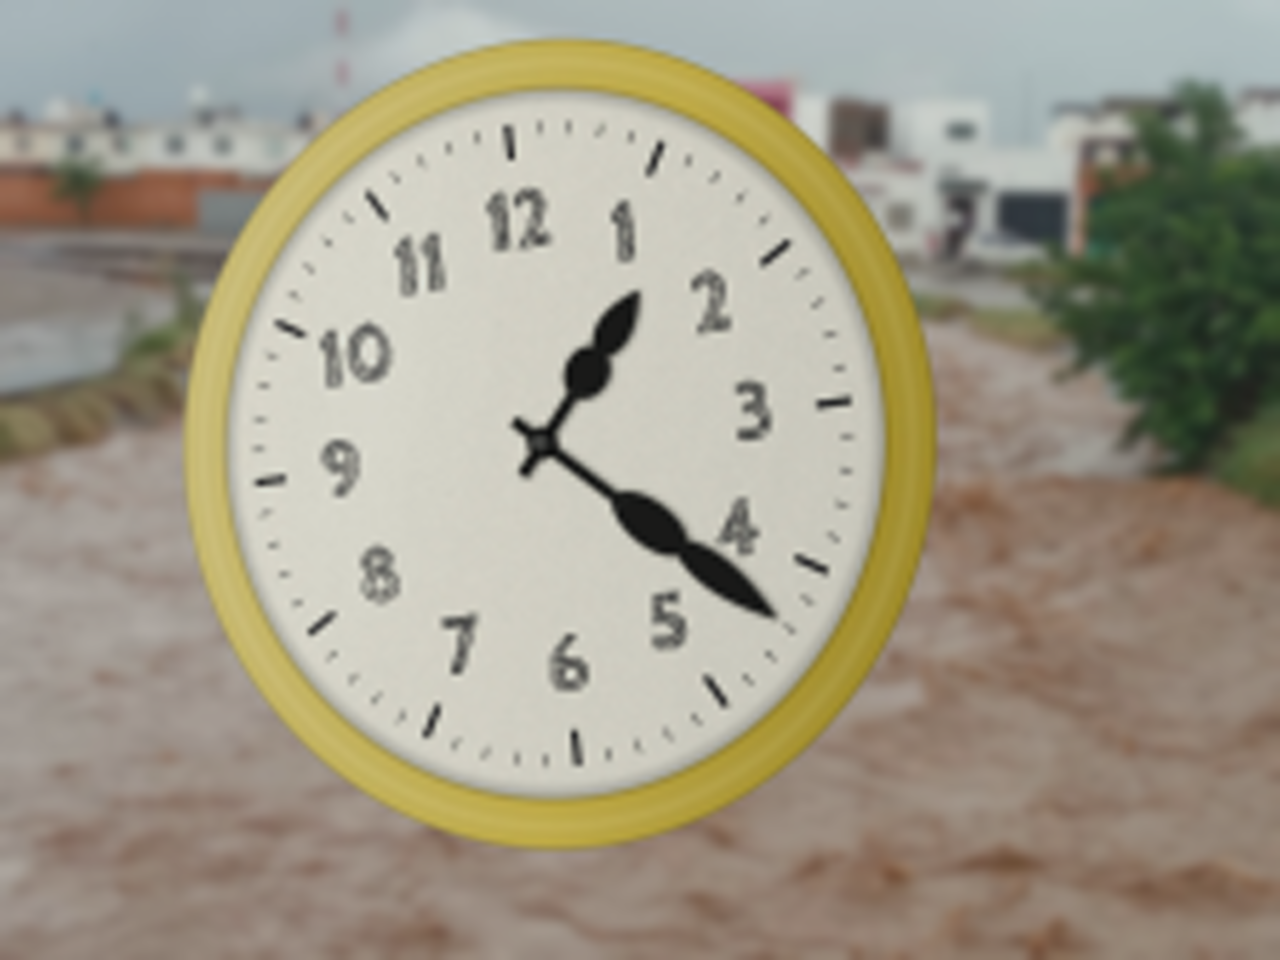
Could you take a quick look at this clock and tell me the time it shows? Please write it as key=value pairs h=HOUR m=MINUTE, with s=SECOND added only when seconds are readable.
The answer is h=1 m=22
